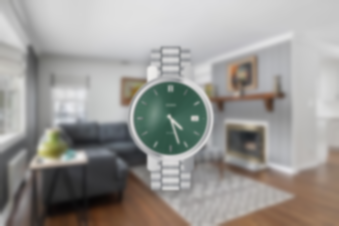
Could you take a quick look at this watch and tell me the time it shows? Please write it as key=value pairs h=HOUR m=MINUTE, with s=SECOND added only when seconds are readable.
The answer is h=4 m=27
